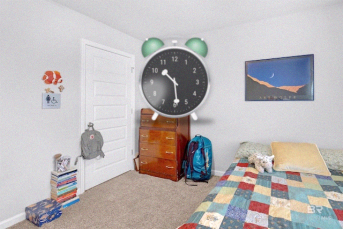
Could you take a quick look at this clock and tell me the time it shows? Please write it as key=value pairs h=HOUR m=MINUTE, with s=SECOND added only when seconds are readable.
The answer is h=10 m=29
